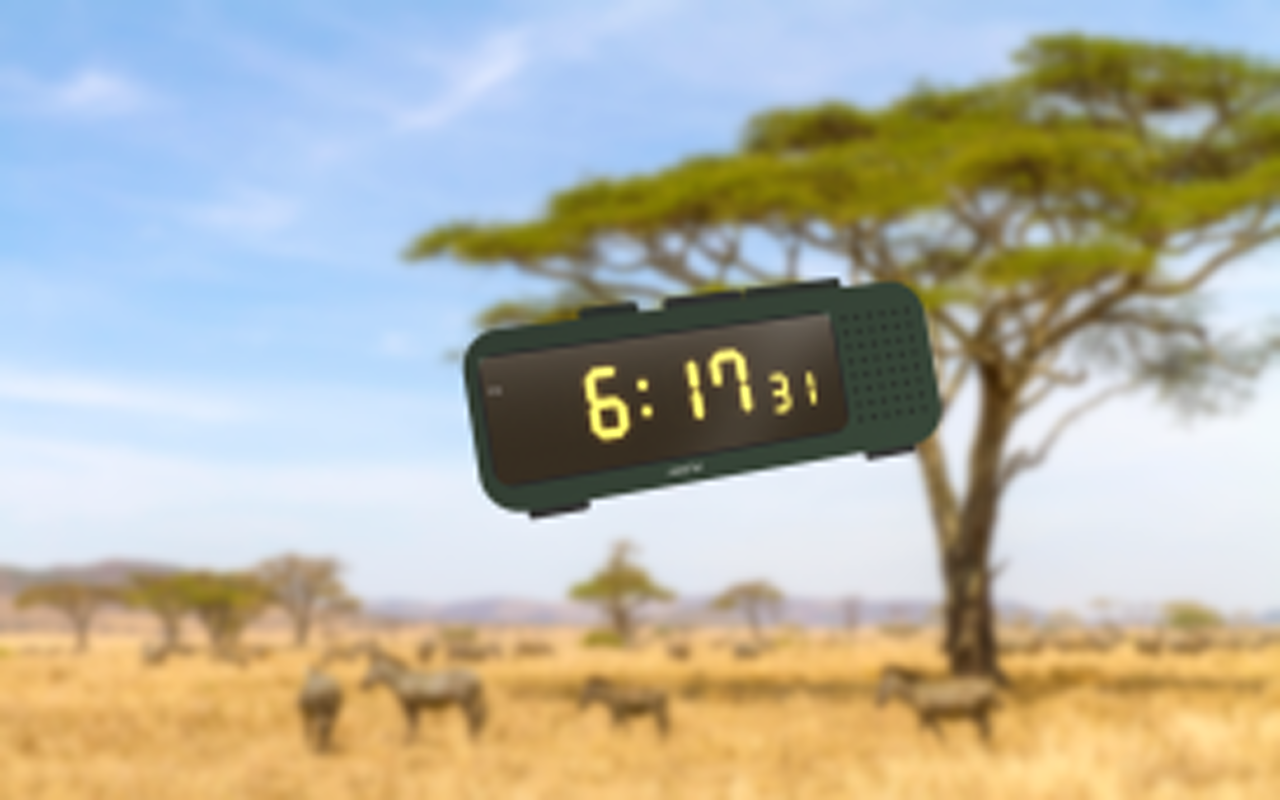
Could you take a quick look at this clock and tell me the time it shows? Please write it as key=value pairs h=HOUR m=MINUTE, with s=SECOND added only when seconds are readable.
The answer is h=6 m=17 s=31
